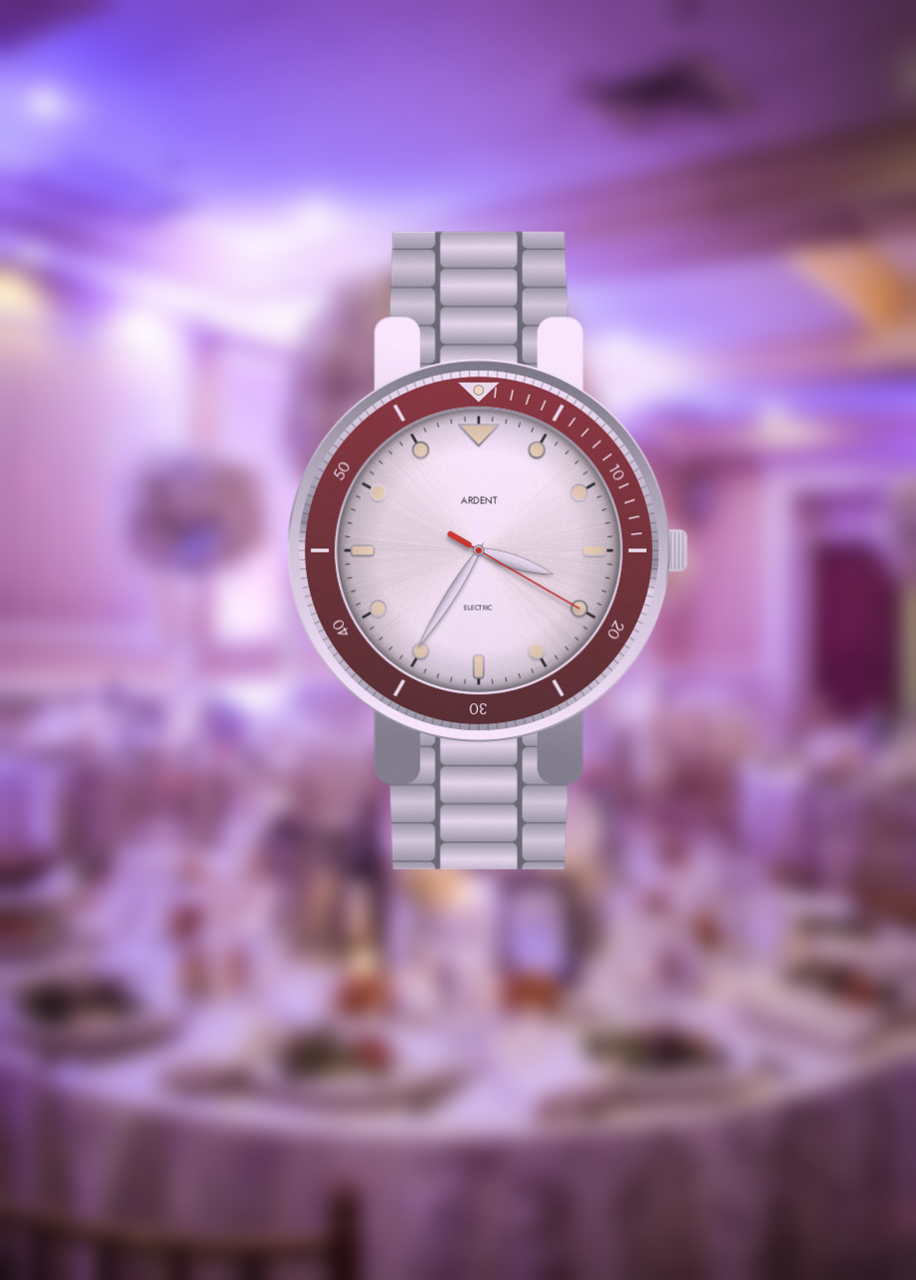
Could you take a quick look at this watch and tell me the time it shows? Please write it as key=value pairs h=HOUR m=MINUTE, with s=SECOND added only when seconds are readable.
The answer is h=3 m=35 s=20
